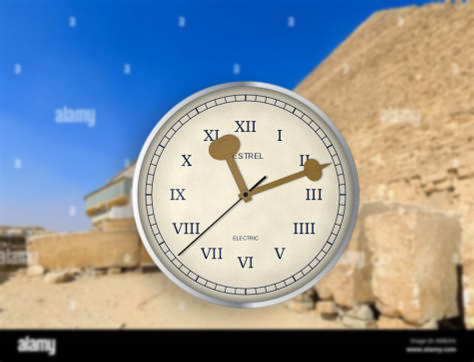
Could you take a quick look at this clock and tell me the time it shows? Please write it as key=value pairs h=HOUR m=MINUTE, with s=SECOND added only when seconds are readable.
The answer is h=11 m=11 s=38
